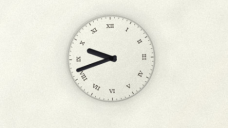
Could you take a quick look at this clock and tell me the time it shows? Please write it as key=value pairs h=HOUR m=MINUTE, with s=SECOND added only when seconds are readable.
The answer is h=9 m=42
